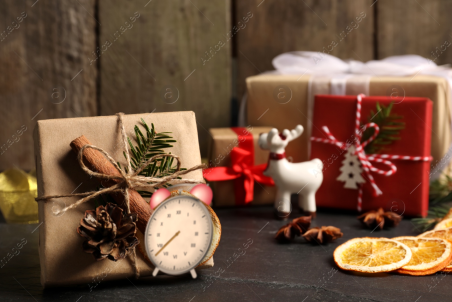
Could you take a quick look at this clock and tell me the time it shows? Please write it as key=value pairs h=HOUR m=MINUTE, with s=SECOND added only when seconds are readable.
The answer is h=7 m=38
